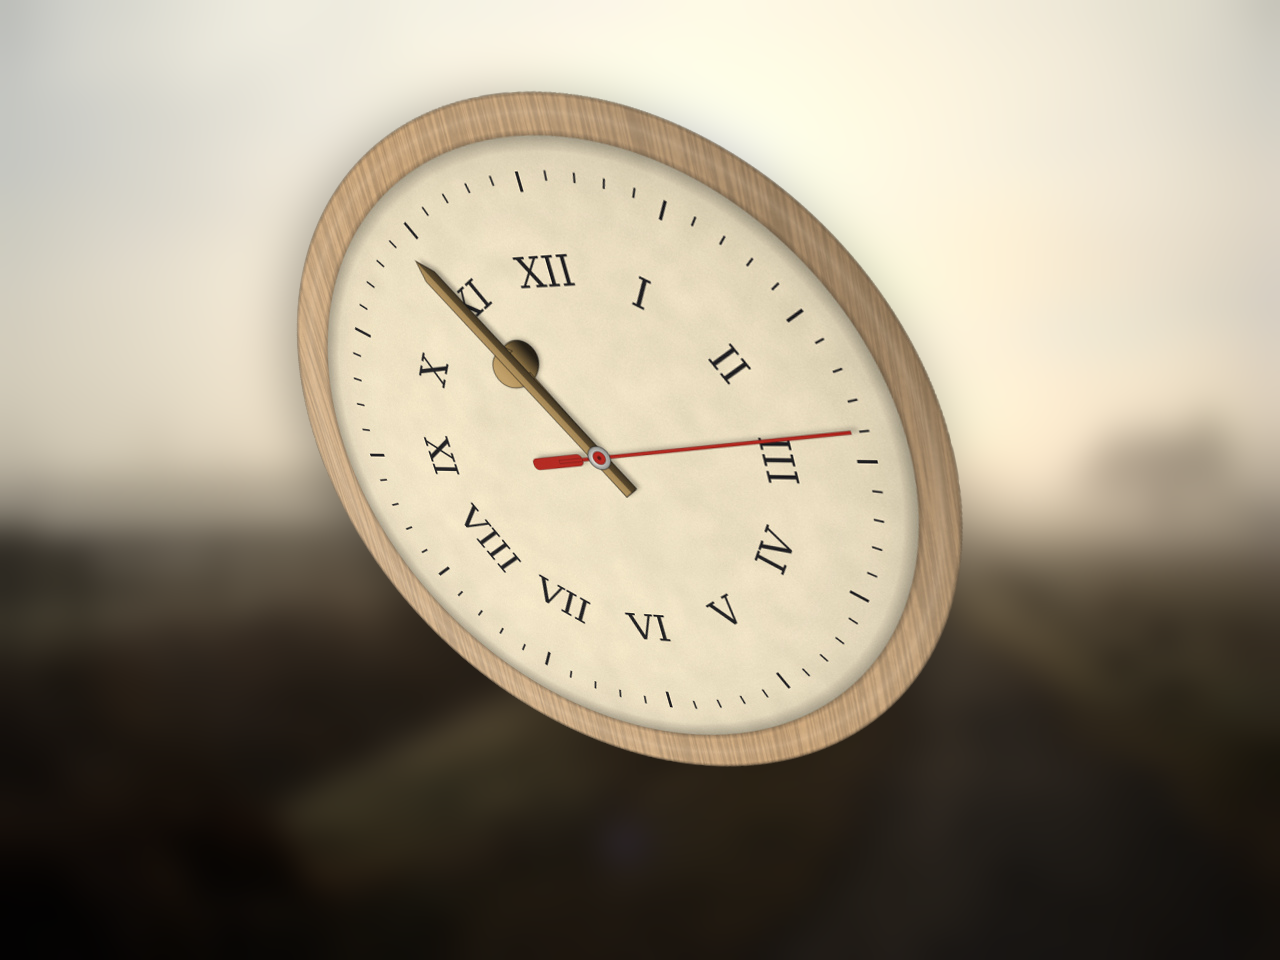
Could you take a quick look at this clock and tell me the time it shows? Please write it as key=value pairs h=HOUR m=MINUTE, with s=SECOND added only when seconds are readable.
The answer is h=10 m=54 s=14
